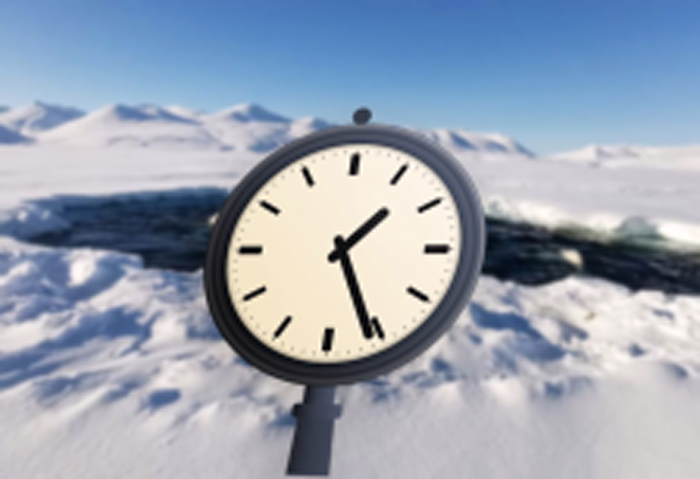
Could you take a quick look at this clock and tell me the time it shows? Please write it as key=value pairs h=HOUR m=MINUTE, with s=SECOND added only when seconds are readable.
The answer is h=1 m=26
